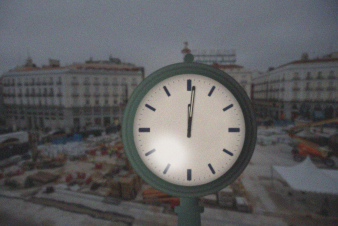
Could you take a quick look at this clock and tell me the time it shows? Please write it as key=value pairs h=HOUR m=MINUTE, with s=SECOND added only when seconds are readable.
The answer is h=12 m=1
